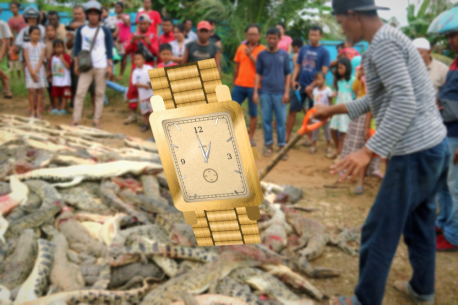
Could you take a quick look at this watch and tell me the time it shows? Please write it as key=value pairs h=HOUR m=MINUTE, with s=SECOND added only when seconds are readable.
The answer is h=12 m=59
